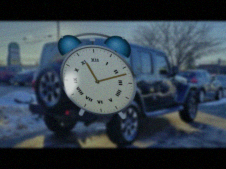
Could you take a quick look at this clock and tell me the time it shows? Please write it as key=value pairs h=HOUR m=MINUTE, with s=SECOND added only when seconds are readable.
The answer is h=11 m=12
